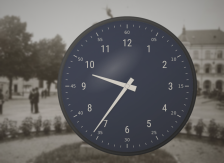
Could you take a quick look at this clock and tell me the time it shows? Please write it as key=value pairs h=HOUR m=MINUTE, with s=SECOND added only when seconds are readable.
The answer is h=9 m=36
